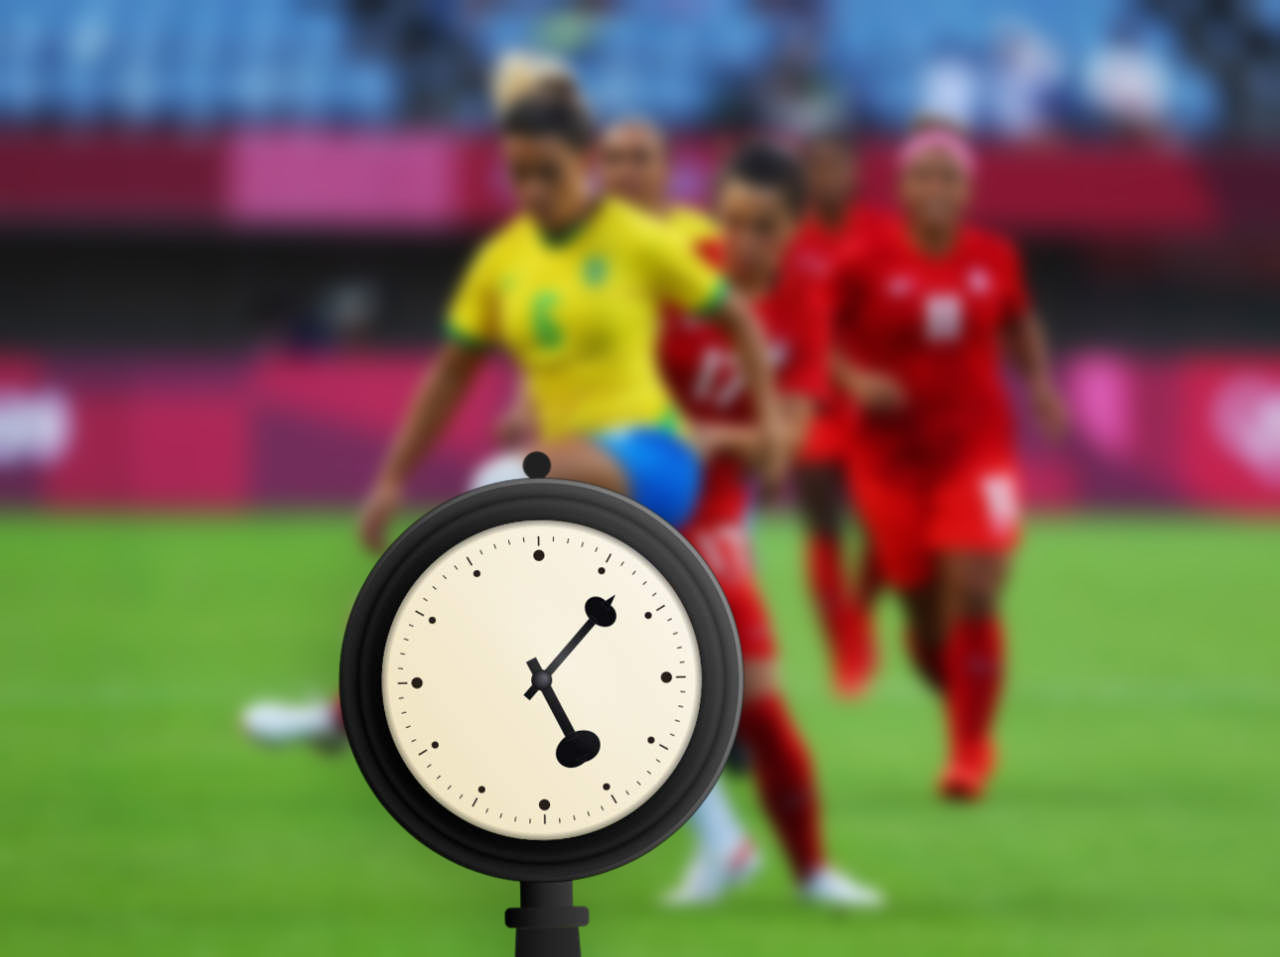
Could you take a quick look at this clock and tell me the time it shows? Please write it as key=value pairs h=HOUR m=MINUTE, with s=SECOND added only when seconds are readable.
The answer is h=5 m=7
